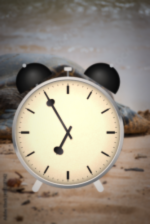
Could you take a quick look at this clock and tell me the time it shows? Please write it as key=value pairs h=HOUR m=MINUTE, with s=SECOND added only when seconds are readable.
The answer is h=6 m=55
